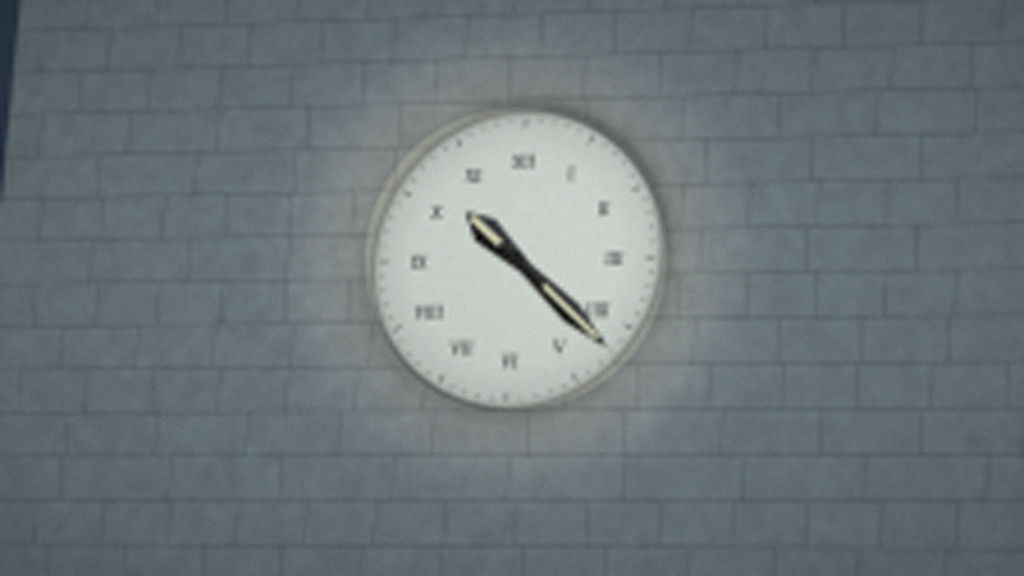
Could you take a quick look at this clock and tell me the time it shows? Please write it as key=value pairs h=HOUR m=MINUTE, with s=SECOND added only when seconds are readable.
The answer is h=10 m=22
